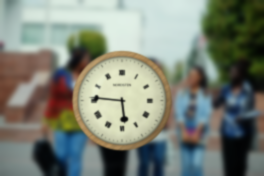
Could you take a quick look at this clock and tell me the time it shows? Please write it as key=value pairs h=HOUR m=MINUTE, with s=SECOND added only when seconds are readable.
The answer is h=5 m=46
